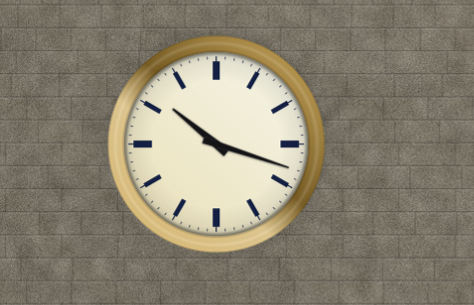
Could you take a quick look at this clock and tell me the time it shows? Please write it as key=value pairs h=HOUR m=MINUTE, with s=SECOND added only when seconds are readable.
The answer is h=10 m=18
